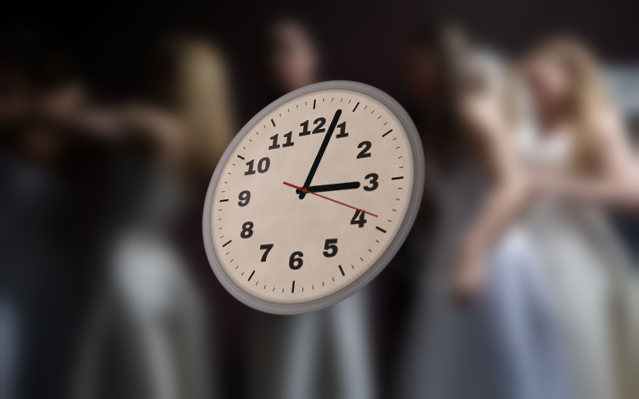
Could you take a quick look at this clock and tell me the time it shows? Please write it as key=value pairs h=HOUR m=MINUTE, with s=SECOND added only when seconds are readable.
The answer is h=3 m=3 s=19
